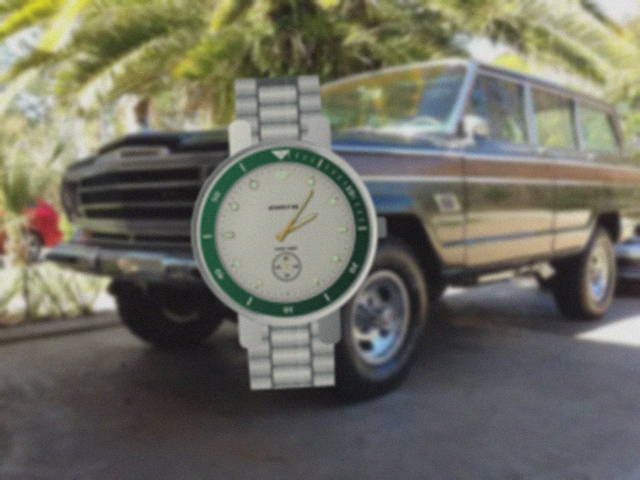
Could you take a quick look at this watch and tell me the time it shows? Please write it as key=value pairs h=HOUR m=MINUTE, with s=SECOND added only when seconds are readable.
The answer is h=2 m=6
